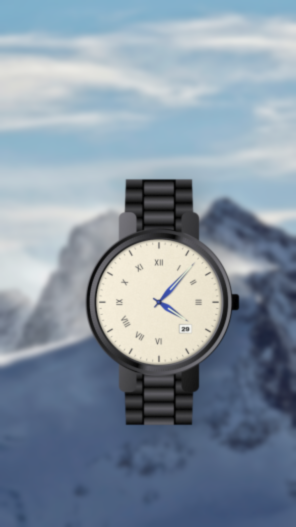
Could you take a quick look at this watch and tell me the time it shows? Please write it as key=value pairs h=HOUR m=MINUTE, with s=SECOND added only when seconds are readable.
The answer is h=4 m=7
